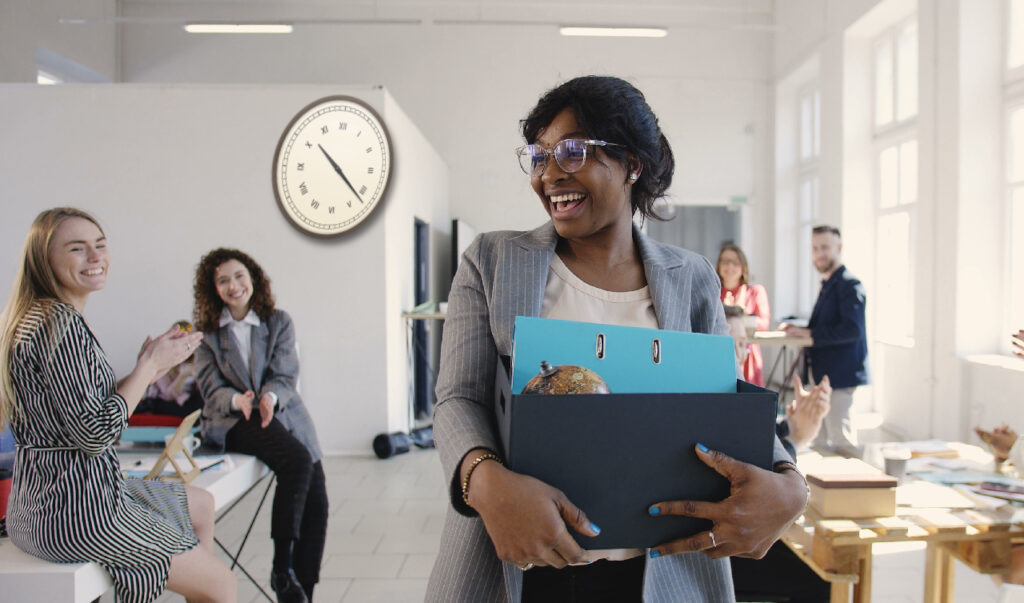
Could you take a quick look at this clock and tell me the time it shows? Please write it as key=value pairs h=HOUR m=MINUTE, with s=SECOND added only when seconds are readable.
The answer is h=10 m=22
